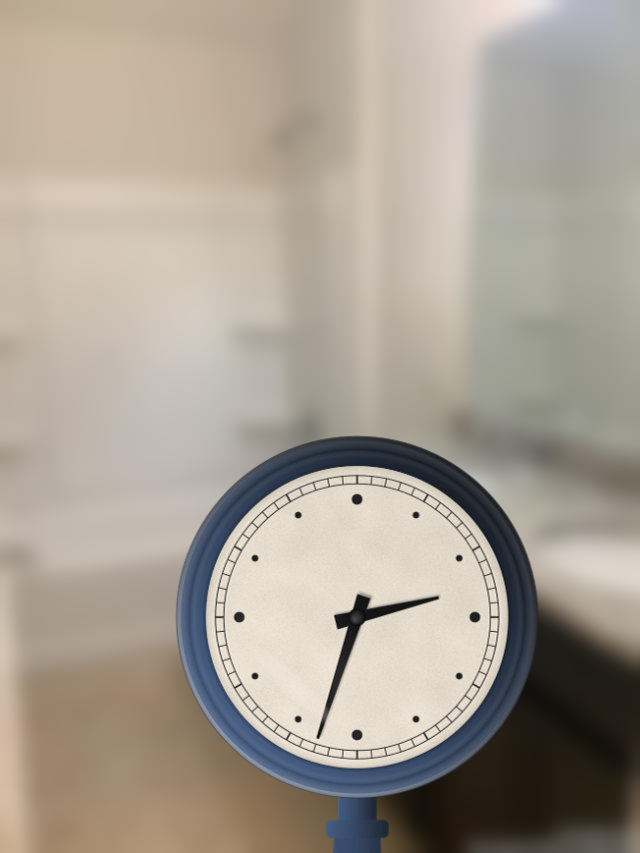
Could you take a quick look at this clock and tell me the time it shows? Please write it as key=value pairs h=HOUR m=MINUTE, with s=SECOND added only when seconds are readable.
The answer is h=2 m=33
